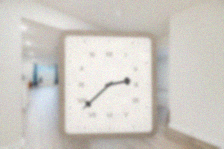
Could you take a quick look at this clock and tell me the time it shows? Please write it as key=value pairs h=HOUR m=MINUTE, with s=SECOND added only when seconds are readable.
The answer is h=2 m=38
